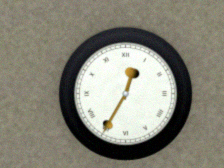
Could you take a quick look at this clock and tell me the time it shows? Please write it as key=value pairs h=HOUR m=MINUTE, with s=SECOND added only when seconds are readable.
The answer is h=12 m=35
